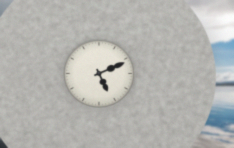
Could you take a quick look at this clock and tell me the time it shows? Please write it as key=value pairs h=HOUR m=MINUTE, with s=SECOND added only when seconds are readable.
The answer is h=5 m=11
